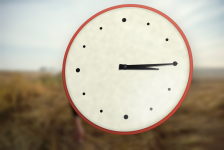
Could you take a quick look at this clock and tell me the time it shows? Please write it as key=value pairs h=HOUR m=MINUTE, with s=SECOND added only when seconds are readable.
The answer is h=3 m=15
